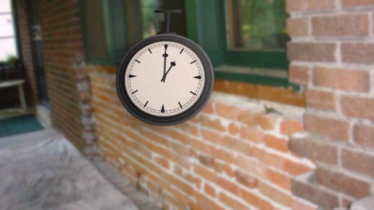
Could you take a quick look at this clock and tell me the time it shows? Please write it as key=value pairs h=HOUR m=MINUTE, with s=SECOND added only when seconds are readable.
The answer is h=1 m=0
